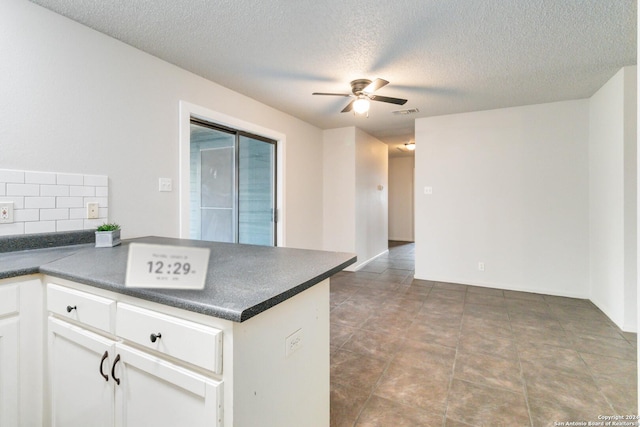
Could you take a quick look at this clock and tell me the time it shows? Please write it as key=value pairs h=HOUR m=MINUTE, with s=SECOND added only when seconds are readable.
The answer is h=12 m=29
